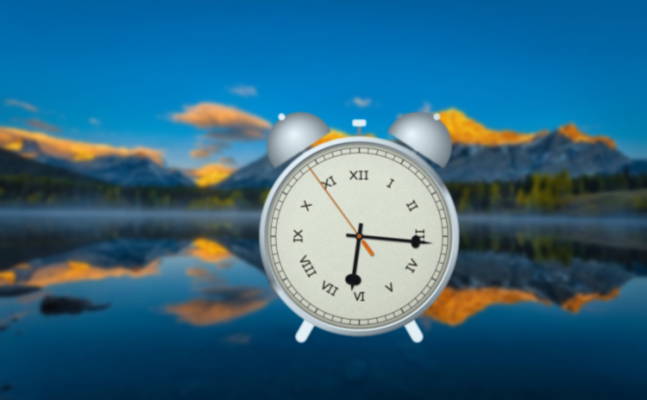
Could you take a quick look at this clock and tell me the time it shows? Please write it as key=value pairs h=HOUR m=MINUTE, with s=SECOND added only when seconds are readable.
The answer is h=6 m=15 s=54
